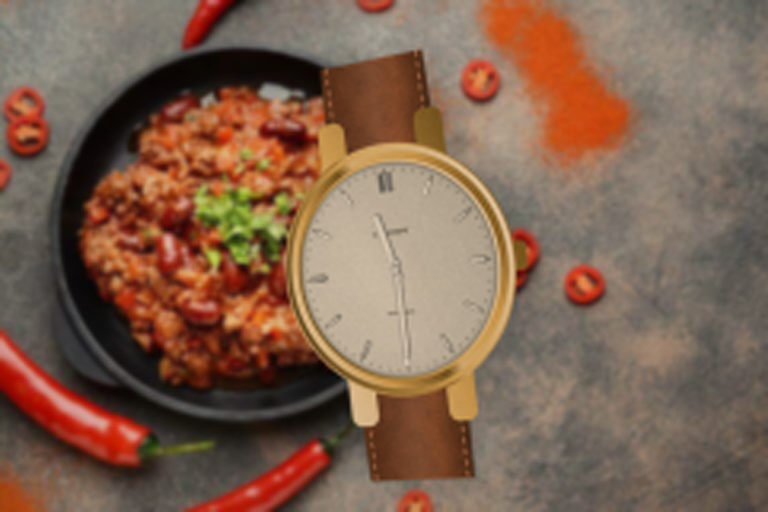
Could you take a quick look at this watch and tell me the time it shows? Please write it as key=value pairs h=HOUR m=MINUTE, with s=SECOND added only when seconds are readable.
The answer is h=11 m=30
